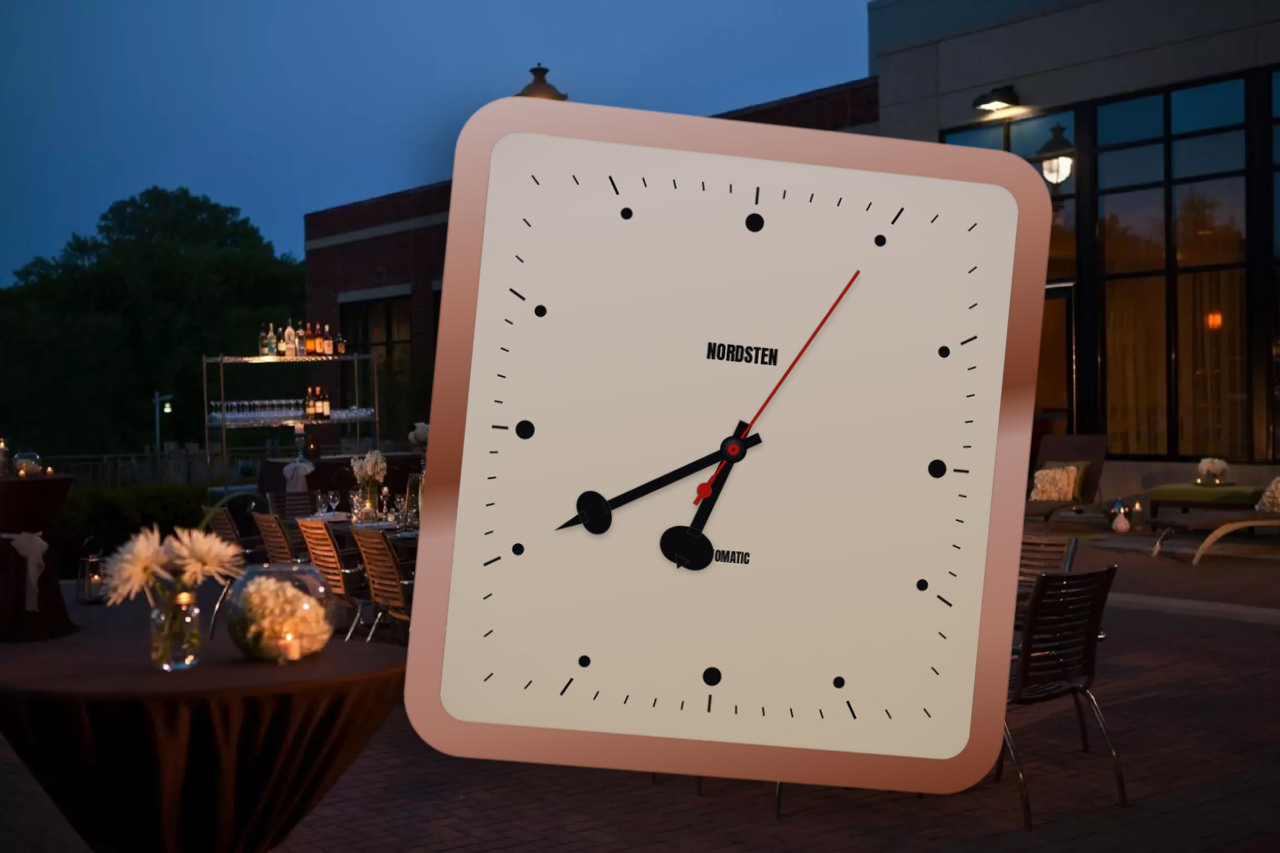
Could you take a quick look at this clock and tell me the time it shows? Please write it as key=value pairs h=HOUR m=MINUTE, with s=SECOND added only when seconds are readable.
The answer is h=6 m=40 s=5
